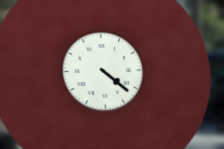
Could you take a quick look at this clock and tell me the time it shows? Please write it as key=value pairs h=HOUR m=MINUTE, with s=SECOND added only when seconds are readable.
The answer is h=4 m=22
